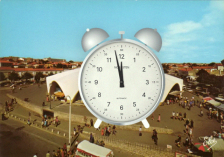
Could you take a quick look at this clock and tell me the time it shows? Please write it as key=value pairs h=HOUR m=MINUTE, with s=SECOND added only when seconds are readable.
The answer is h=11 m=58
